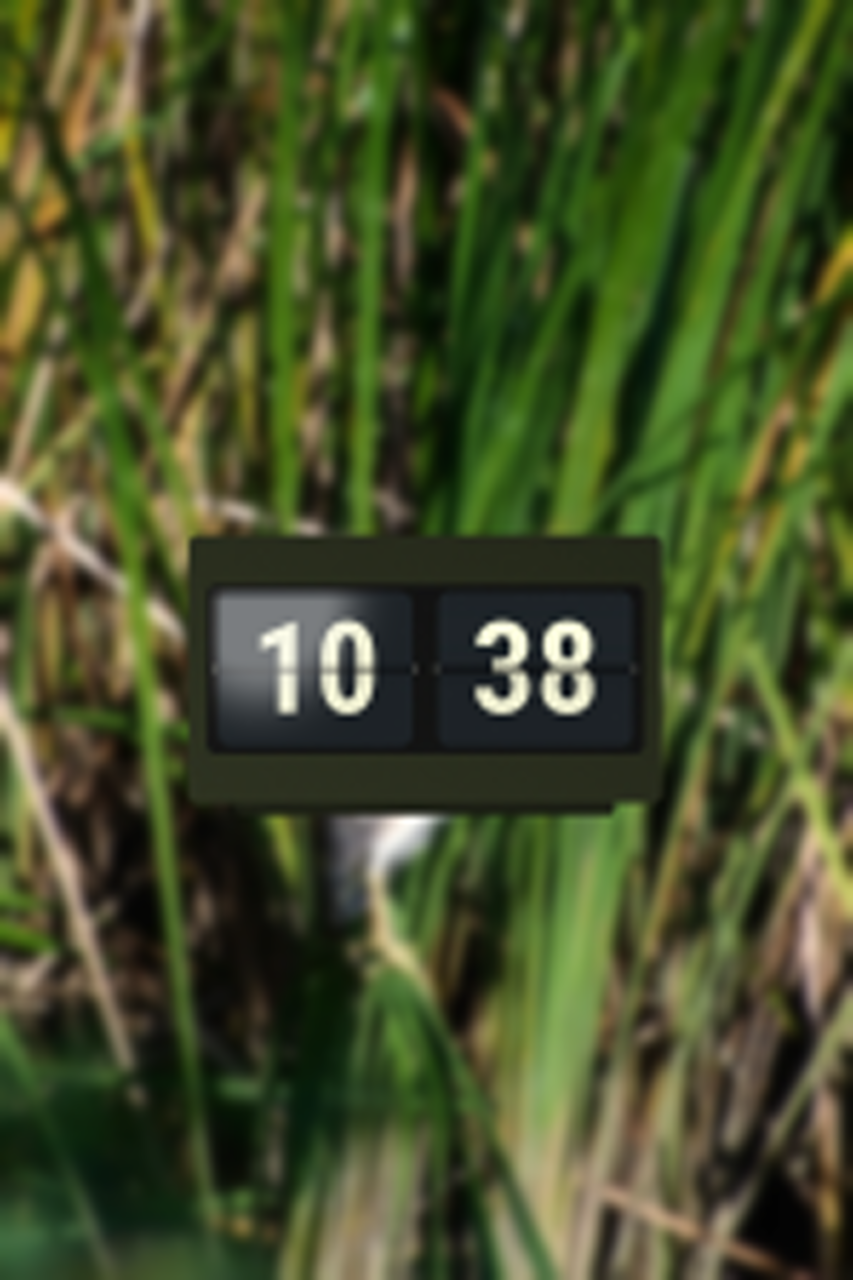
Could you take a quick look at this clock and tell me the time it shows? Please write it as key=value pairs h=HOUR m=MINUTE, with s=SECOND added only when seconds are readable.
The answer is h=10 m=38
